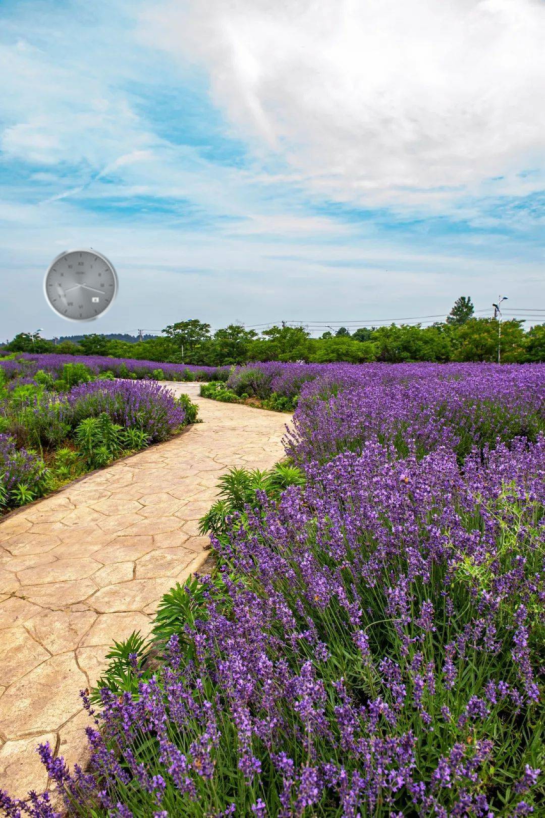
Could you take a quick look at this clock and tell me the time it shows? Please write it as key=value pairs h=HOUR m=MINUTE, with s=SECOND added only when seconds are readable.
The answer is h=8 m=18
